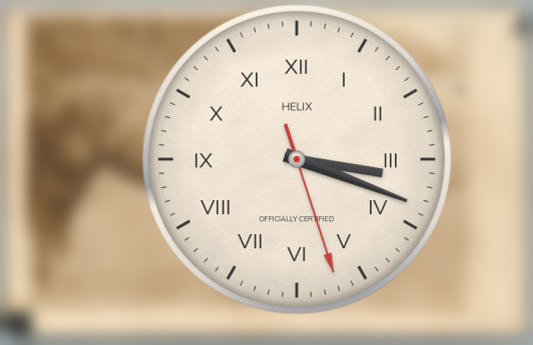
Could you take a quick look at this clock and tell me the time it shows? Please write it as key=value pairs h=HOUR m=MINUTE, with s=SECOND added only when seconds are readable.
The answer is h=3 m=18 s=27
